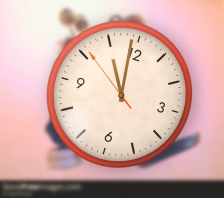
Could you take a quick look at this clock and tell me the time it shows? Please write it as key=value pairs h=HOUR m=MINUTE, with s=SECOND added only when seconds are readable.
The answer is h=10 m=58 s=51
